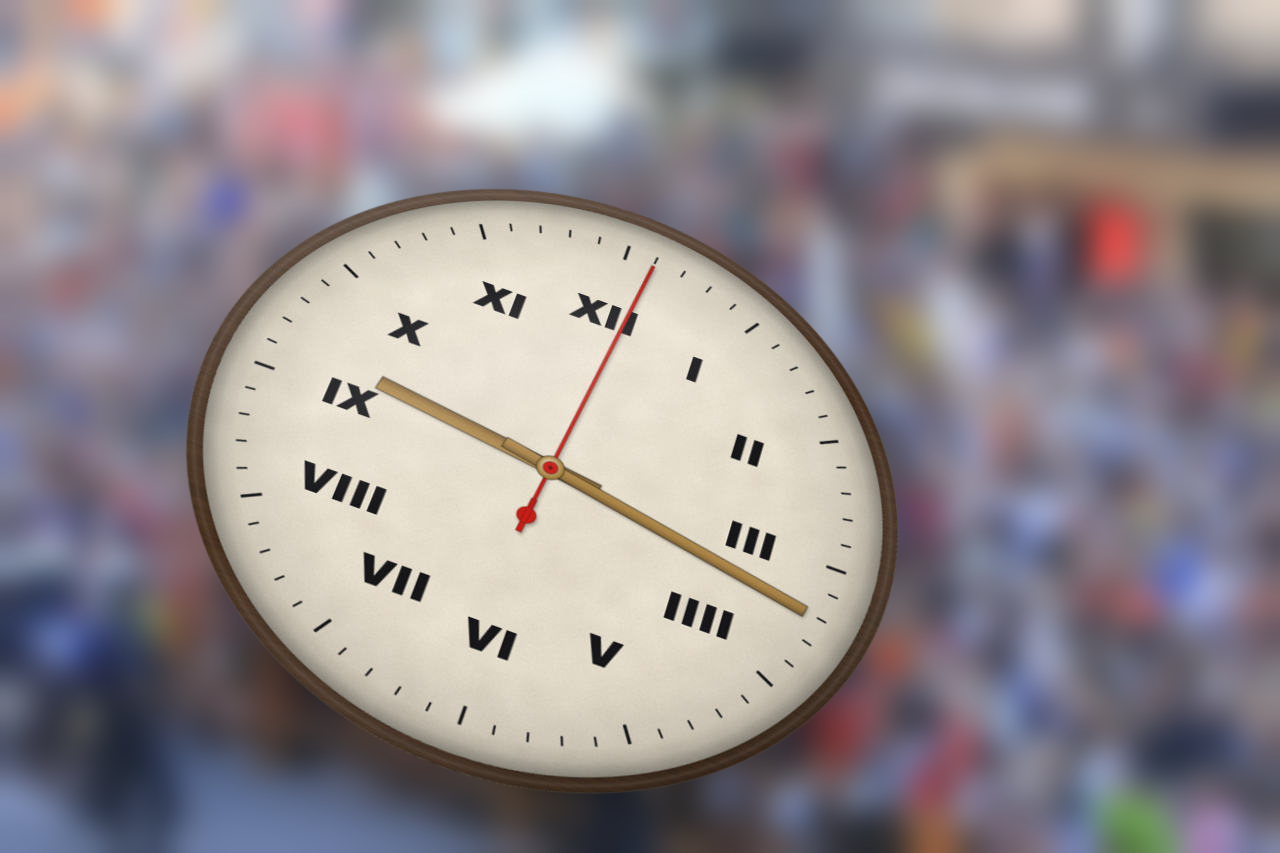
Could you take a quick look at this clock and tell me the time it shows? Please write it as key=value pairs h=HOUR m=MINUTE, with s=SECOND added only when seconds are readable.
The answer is h=9 m=17 s=1
